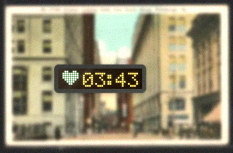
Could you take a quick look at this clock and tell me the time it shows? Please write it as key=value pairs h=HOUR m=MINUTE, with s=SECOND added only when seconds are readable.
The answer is h=3 m=43
